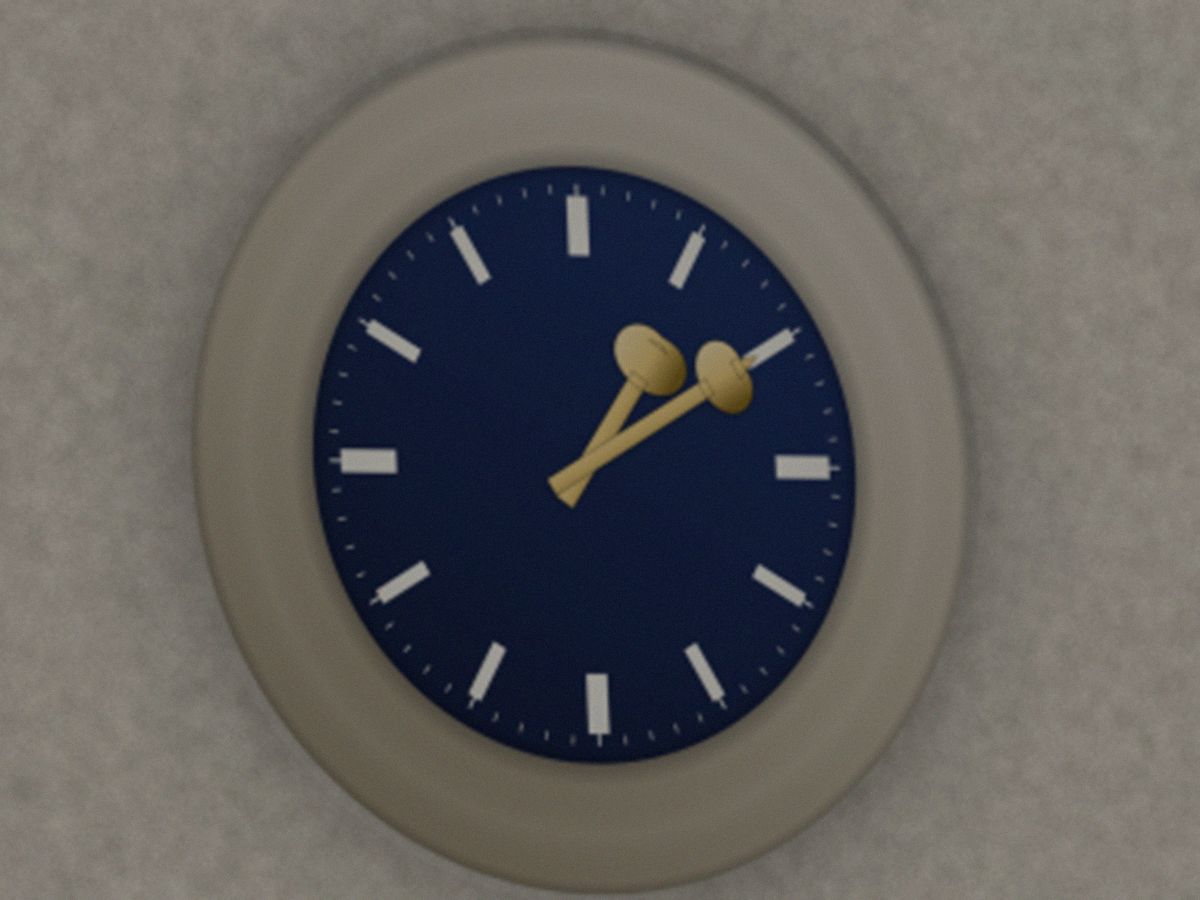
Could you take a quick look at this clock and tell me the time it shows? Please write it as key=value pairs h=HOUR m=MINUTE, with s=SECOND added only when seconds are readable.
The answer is h=1 m=10
